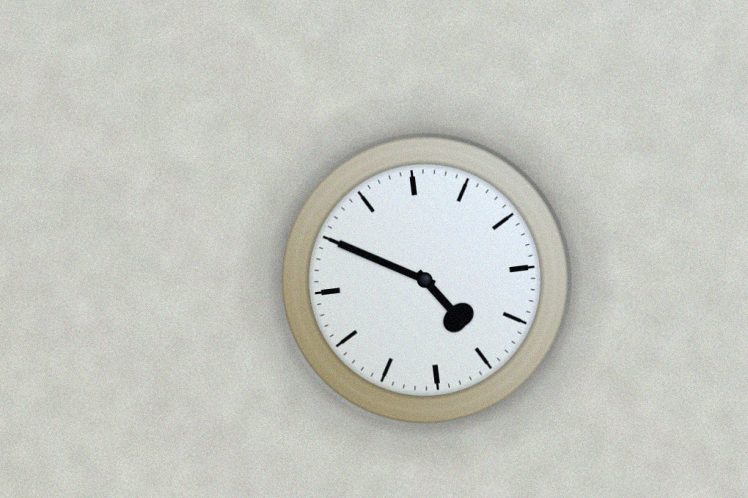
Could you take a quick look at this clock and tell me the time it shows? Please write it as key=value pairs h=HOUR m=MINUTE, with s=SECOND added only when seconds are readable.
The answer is h=4 m=50
